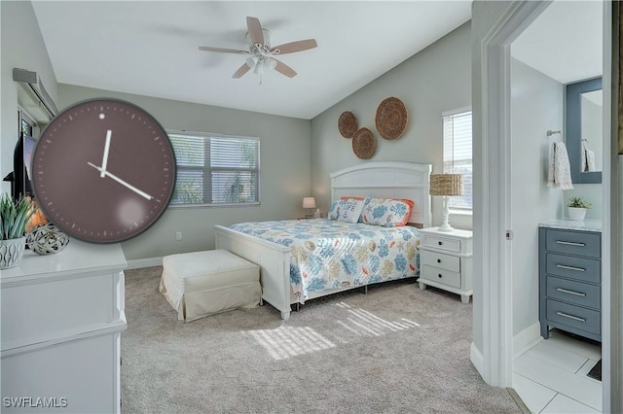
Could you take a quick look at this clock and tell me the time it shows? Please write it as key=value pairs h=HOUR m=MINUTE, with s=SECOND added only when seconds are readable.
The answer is h=12 m=20 s=20
